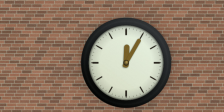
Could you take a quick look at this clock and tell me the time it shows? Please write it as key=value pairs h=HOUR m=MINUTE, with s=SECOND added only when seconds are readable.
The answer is h=12 m=5
